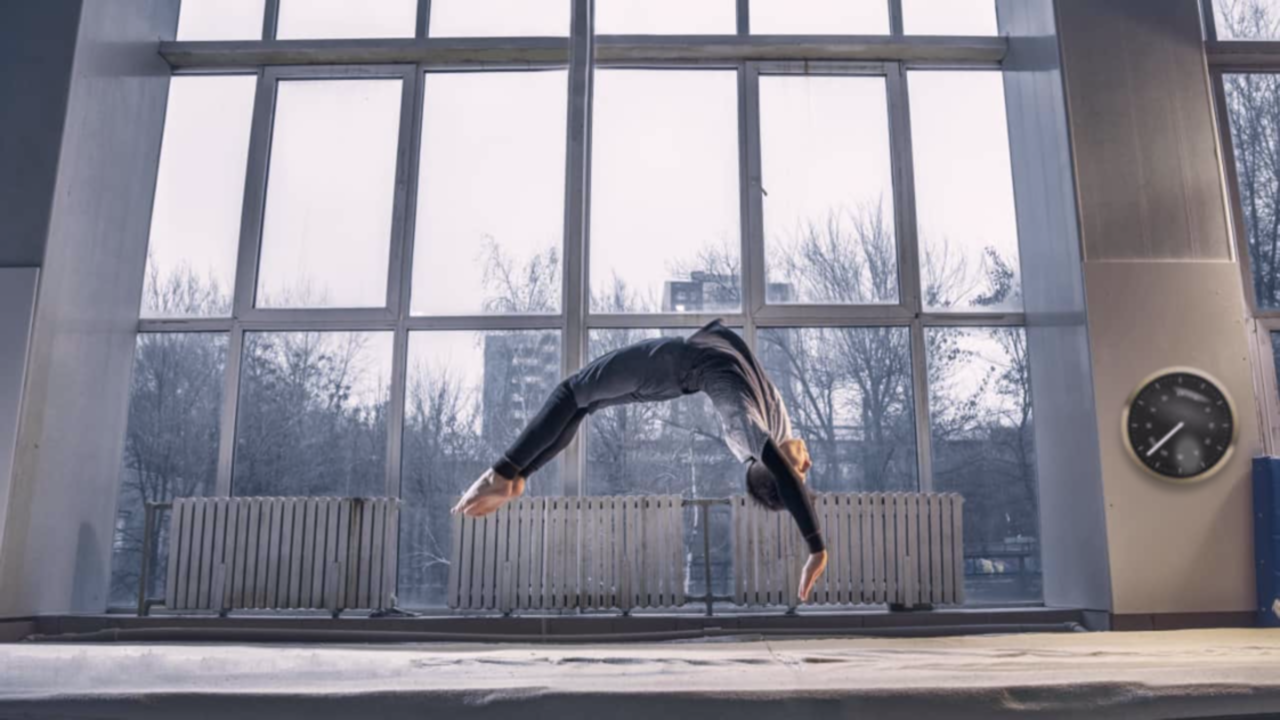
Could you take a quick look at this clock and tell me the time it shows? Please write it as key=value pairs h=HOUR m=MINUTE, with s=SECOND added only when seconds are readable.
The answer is h=7 m=38
